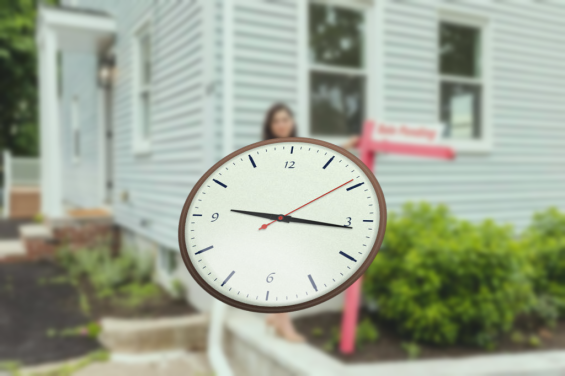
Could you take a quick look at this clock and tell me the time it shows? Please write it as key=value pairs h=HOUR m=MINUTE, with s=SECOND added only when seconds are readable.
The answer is h=9 m=16 s=9
